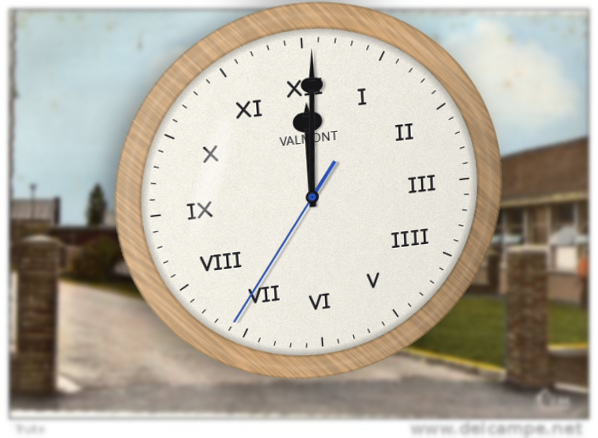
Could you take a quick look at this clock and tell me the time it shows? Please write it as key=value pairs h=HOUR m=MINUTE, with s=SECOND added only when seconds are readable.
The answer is h=12 m=0 s=36
